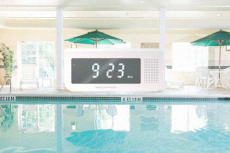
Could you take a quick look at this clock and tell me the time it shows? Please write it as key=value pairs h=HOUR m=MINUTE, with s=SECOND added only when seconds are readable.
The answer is h=9 m=23
